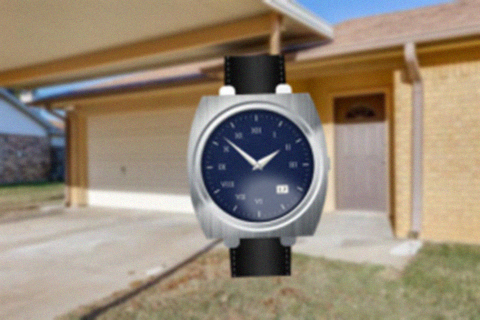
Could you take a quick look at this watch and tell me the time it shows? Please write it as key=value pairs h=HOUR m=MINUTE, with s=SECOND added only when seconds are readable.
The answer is h=1 m=52
